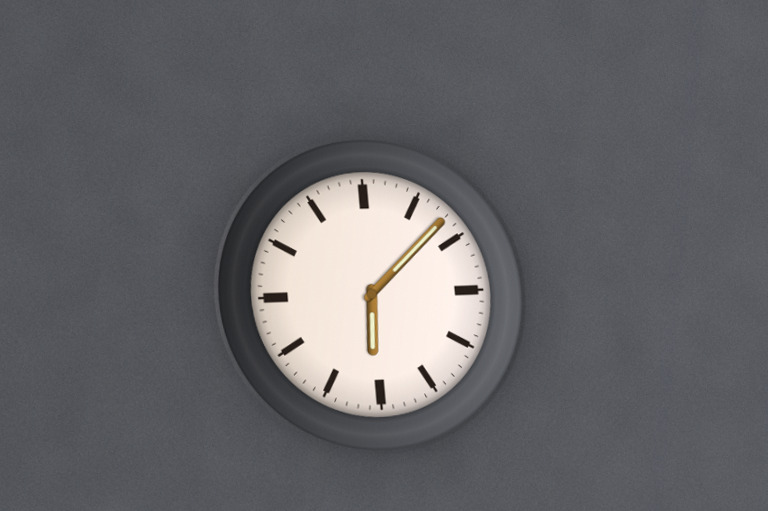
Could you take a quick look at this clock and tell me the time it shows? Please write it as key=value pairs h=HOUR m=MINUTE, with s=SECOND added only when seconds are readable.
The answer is h=6 m=8
